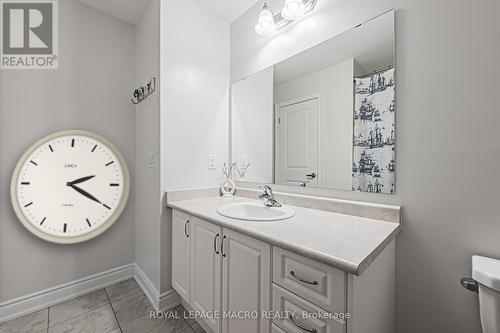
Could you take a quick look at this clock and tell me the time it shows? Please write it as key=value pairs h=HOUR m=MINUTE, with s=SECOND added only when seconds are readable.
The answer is h=2 m=20
